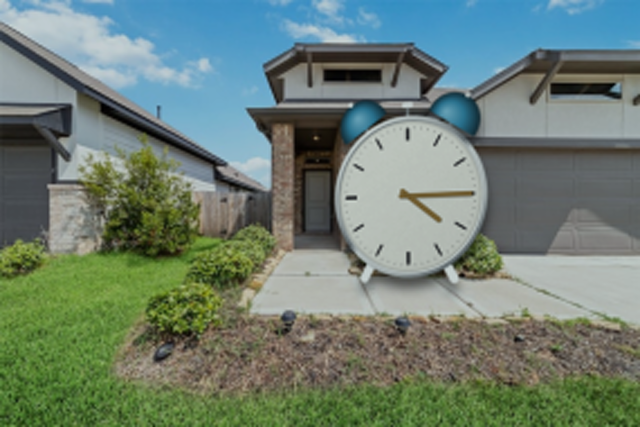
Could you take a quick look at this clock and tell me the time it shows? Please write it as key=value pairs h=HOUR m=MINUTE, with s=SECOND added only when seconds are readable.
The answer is h=4 m=15
